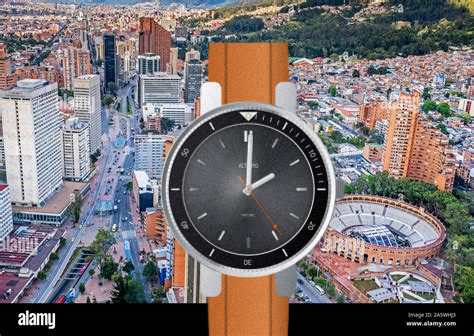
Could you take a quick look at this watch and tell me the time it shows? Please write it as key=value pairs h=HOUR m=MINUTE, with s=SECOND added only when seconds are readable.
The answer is h=2 m=0 s=24
